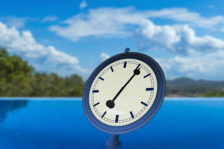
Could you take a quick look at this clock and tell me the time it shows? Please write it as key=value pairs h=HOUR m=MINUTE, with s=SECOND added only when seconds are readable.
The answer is h=7 m=6
